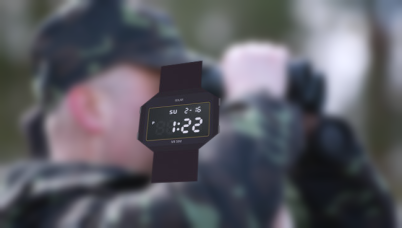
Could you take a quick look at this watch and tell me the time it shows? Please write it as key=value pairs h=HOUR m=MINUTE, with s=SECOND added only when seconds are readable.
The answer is h=1 m=22
